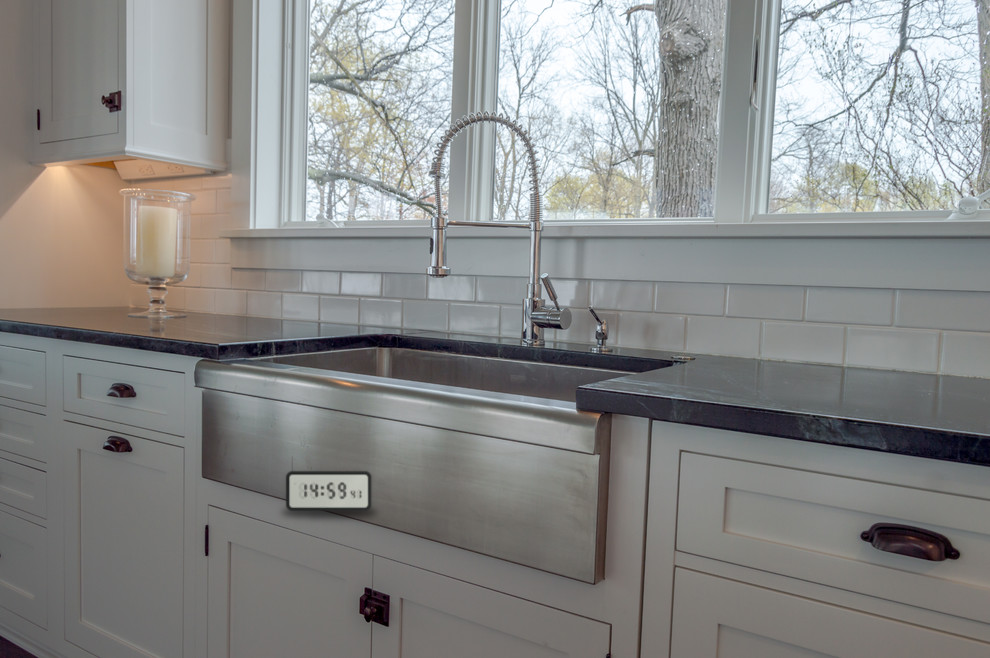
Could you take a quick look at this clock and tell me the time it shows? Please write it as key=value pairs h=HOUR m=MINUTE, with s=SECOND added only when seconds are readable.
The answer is h=14 m=59 s=41
